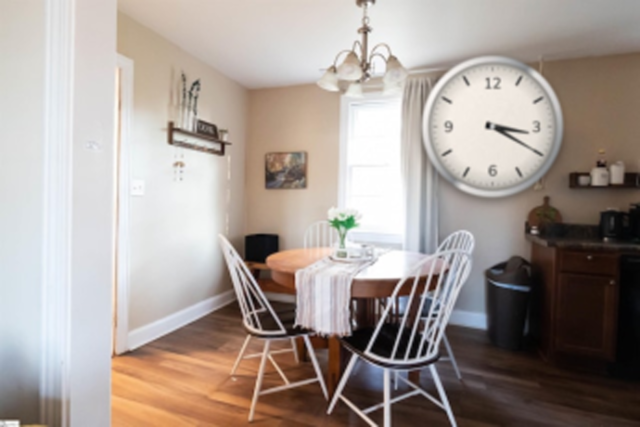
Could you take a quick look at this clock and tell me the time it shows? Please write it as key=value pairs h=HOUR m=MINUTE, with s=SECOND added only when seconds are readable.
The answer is h=3 m=20
